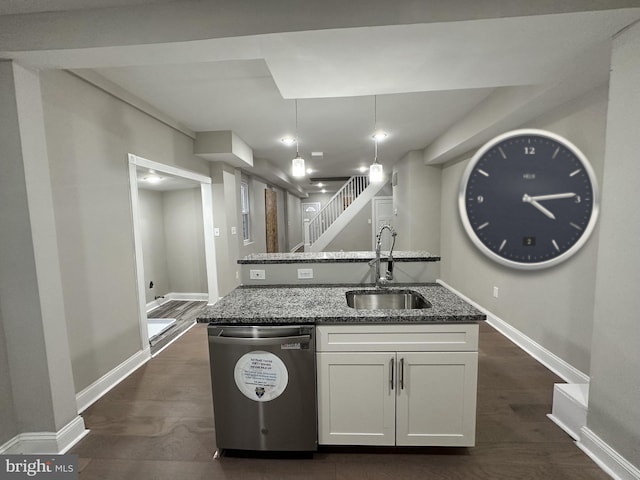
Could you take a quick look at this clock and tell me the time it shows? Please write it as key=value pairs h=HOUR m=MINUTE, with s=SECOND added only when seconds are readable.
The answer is h=4 m=14
